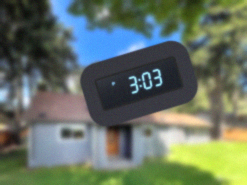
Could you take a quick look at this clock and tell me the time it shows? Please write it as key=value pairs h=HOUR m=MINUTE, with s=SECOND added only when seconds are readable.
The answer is h=3 m=3
